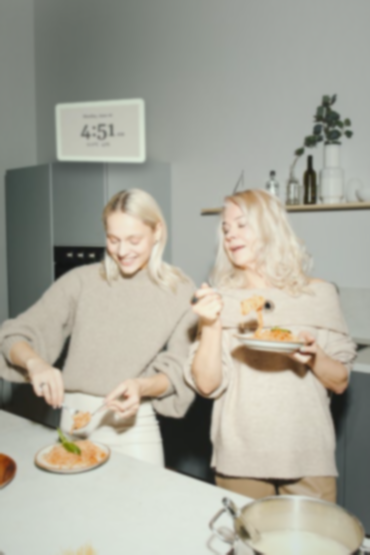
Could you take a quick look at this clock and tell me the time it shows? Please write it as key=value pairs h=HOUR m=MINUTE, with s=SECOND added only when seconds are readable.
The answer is h=4 m=51
